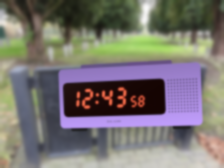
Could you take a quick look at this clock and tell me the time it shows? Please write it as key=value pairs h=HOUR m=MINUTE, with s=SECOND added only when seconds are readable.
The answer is h=12 m=43 s=58
